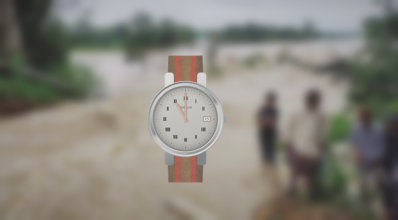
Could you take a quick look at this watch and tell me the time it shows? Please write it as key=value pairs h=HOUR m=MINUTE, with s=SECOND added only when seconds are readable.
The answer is h=11 m=0
